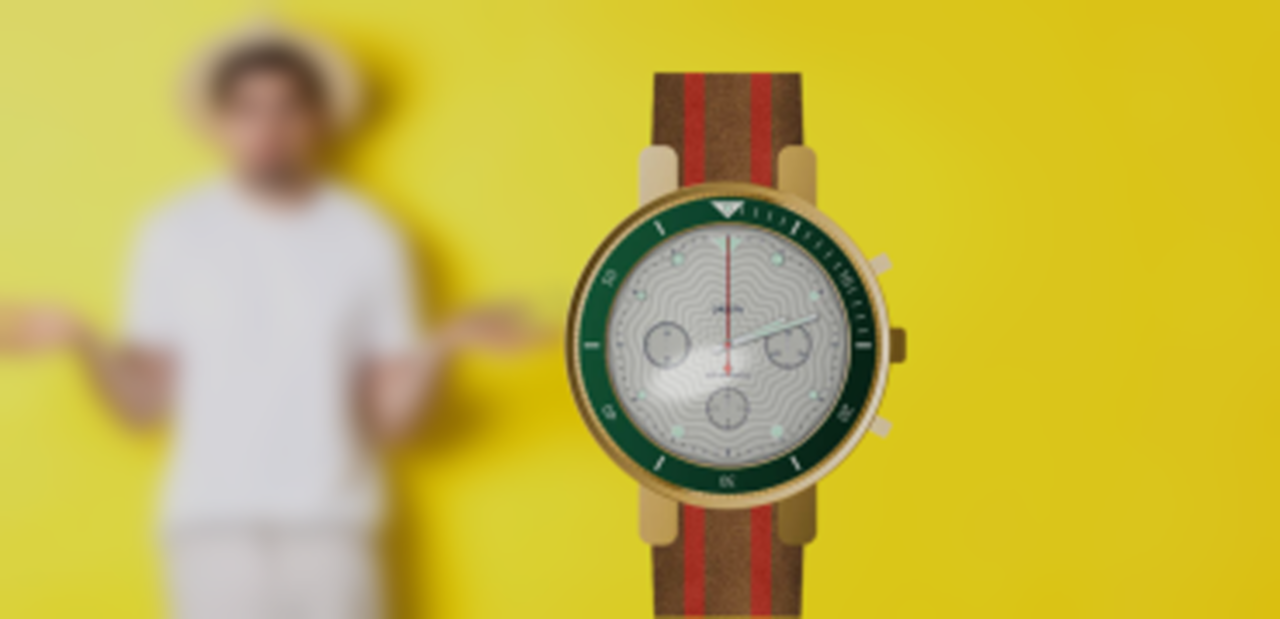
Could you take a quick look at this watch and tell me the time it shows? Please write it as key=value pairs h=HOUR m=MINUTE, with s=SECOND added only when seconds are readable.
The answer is h=2 m=12
